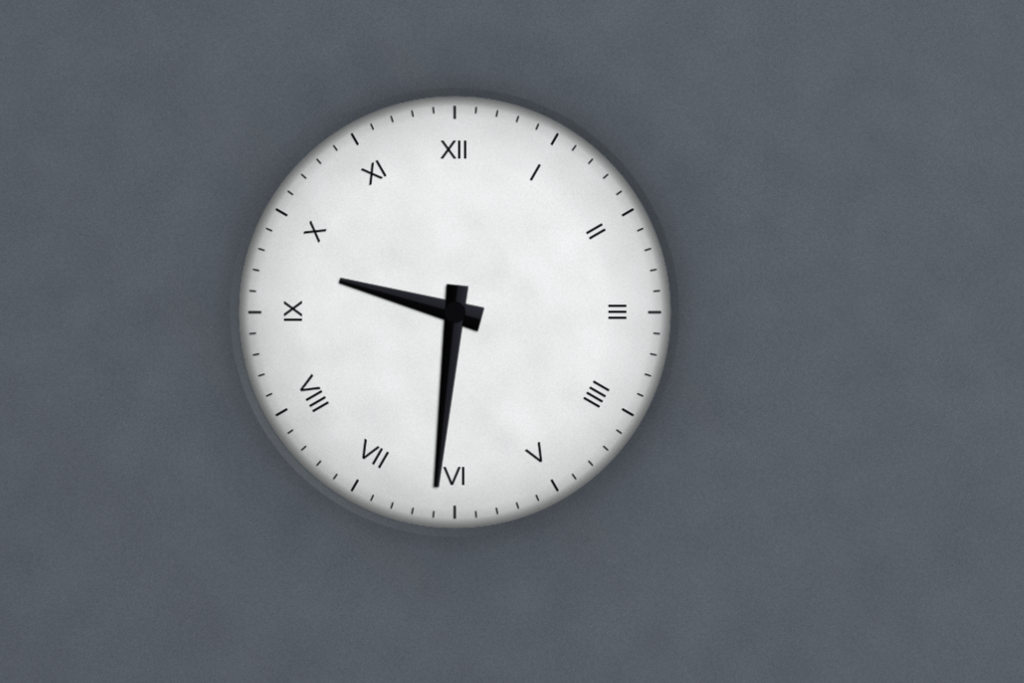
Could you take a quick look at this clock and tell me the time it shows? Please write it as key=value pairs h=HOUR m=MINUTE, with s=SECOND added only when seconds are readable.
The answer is h=9 m=31
